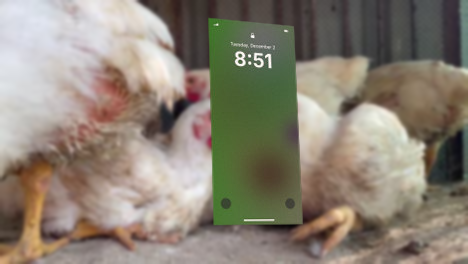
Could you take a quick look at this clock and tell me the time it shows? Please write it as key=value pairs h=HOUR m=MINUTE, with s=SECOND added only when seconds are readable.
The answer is h=8 m=51
